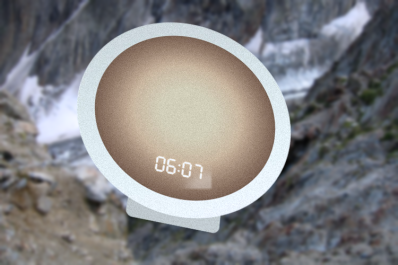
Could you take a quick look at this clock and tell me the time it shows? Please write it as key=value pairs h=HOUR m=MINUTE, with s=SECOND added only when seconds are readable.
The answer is h=6 m=7
